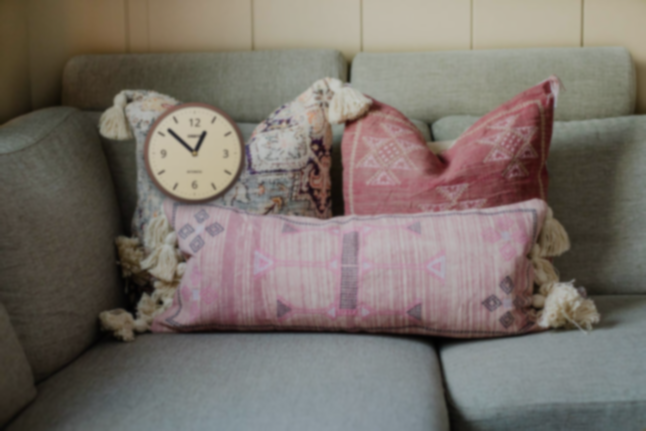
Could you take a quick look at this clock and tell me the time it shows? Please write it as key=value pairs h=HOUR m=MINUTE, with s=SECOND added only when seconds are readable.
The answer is h=12 m=52
